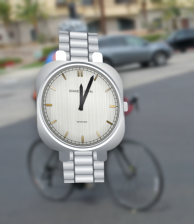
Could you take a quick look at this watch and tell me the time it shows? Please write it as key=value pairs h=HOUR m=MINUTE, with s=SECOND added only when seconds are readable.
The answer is h=12 m=4
